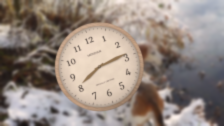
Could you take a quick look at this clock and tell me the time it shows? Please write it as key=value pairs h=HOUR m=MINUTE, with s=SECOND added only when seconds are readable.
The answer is h=8 m=14
